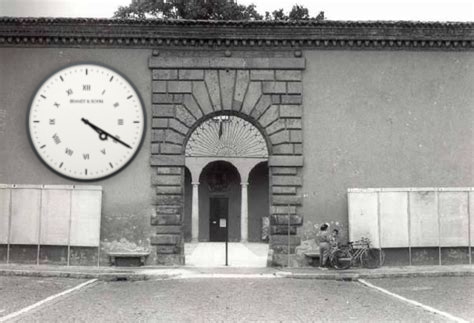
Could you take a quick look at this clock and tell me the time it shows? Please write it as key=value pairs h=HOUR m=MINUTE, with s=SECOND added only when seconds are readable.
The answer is h=4 m=20
